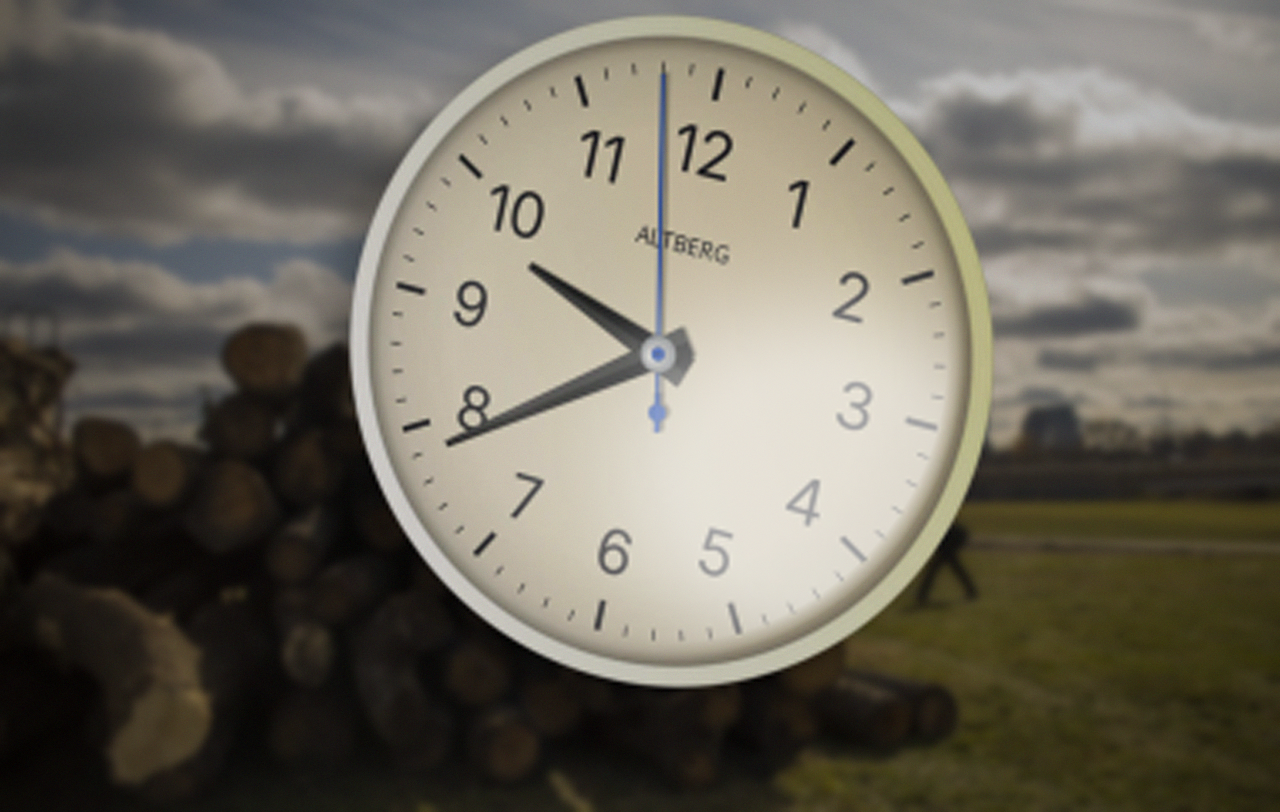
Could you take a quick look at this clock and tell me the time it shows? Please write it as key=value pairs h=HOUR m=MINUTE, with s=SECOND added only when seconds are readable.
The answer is h=9 m=38 s=58
